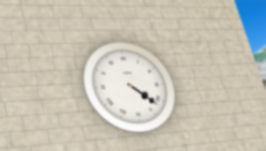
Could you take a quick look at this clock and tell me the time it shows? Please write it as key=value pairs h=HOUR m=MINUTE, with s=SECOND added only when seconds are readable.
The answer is h=4 m=22
